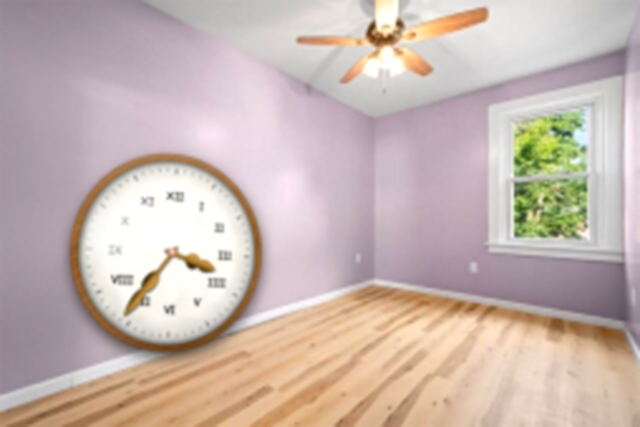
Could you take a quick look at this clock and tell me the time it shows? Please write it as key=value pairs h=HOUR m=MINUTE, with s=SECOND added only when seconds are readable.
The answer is h=3 m=36
